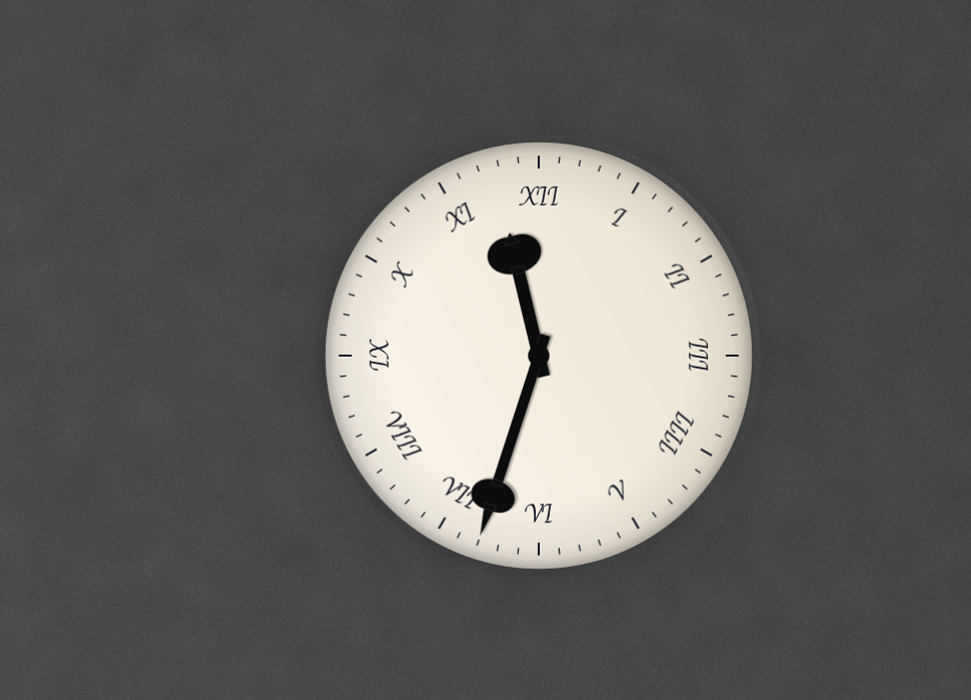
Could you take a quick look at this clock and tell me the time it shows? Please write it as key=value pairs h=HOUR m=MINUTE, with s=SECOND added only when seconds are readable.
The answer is h=11 m=33
